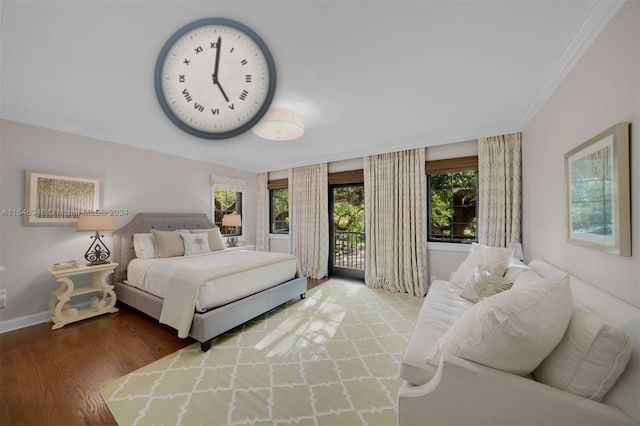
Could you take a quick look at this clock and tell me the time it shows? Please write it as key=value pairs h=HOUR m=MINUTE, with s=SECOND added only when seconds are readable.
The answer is h=5 m=1
